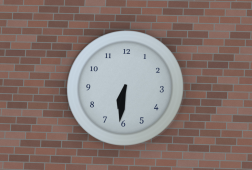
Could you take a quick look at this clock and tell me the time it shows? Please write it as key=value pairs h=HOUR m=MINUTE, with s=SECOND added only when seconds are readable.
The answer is h=6 m=31
